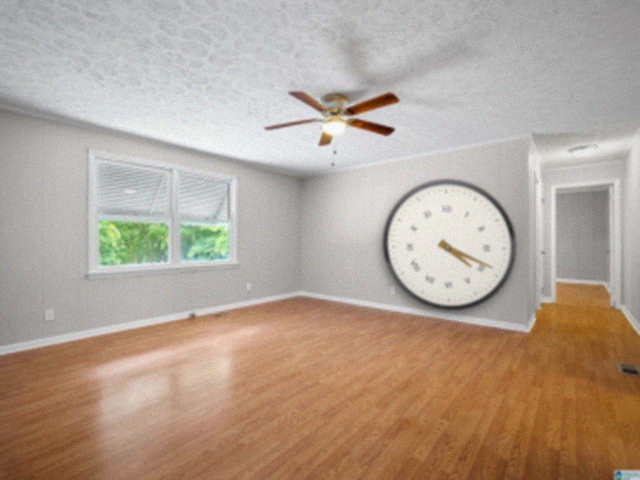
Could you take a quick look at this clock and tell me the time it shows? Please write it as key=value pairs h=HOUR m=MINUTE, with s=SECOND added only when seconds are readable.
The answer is h=4 m=19
